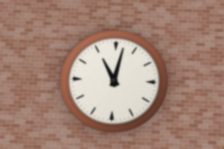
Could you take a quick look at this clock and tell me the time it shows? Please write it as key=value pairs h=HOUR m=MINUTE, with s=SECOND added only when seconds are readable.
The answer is h=11 m=2
